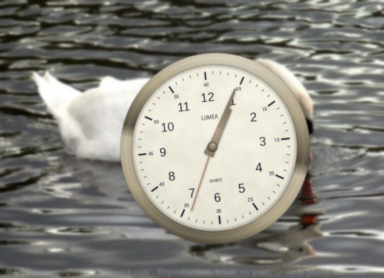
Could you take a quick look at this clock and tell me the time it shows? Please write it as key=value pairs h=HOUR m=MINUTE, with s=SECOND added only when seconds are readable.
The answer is h=1 m=4 s=34
